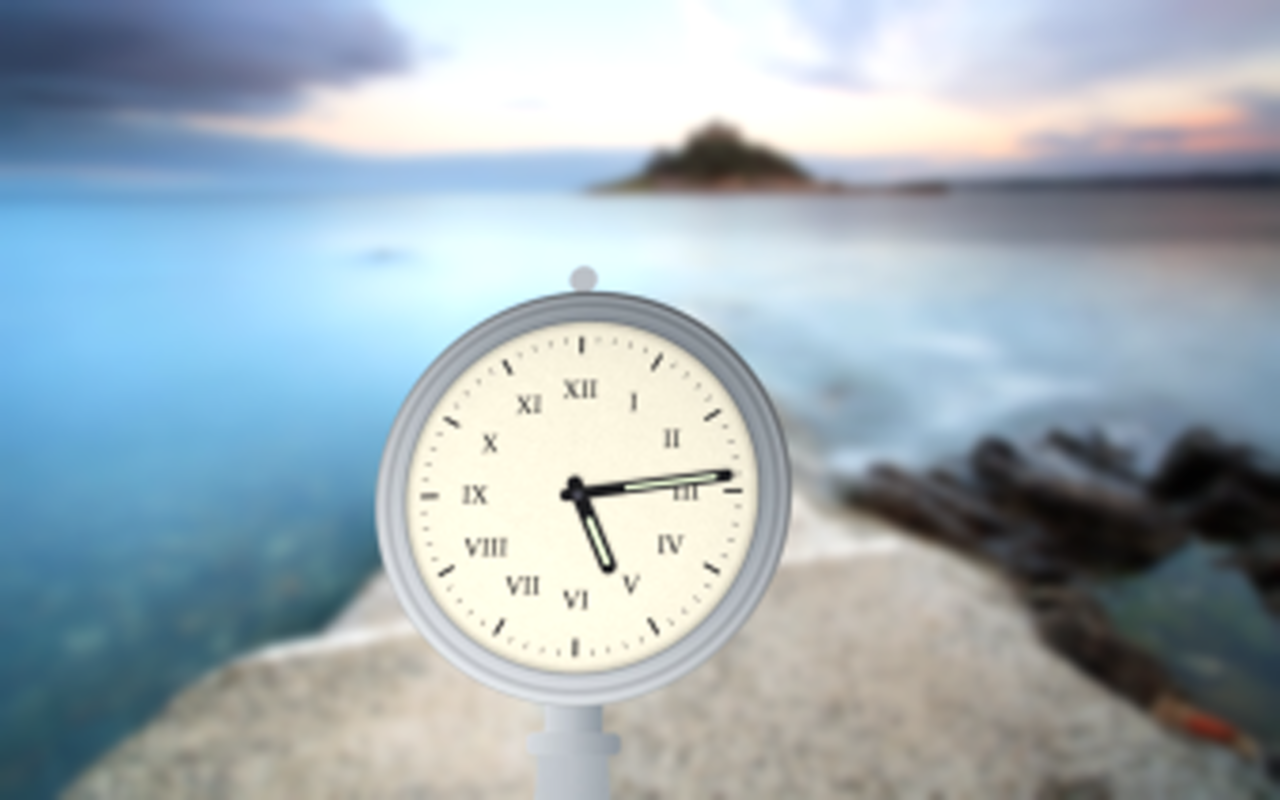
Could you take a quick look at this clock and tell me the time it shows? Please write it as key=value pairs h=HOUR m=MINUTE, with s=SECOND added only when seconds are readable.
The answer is h=5 m=14
